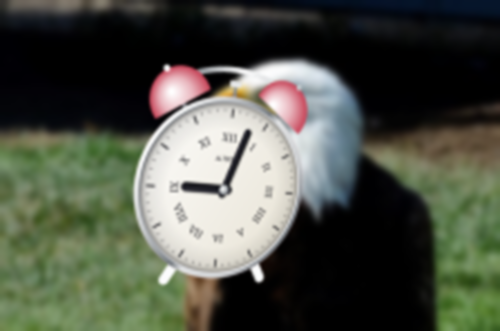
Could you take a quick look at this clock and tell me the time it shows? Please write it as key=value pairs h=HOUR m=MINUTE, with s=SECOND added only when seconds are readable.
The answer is h=9 m=3
